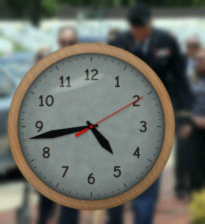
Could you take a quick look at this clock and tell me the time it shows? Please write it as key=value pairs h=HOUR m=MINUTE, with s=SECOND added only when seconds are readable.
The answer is h=4 m=43 s=10
